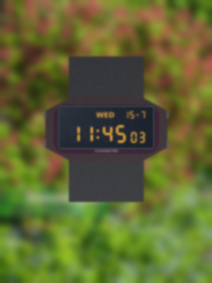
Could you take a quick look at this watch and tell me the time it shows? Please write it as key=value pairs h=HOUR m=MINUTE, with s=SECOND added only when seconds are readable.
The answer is h=11 m=45 s=3
